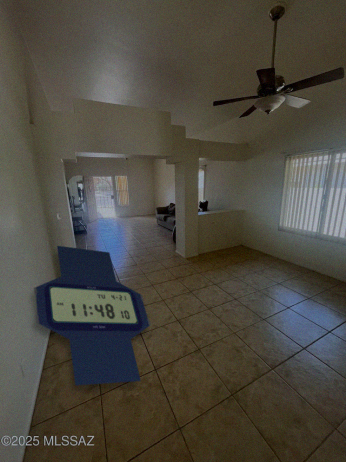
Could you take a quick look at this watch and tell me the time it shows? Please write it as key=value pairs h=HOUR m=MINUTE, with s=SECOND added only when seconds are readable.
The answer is h=11 m=48 s=10
